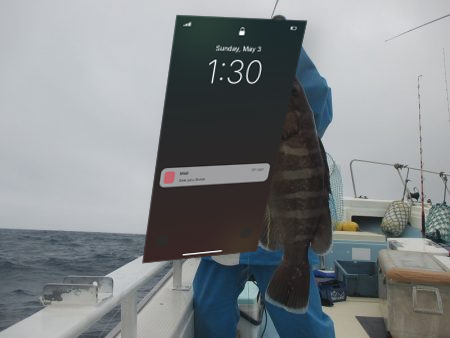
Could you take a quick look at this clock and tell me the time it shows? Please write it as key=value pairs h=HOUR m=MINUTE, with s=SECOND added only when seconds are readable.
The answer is h=1 m=30
